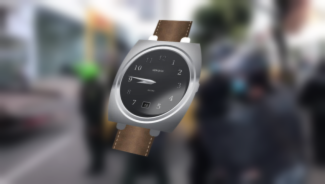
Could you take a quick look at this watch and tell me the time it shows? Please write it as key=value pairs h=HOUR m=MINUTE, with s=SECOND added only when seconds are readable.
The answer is h=8 m=46
